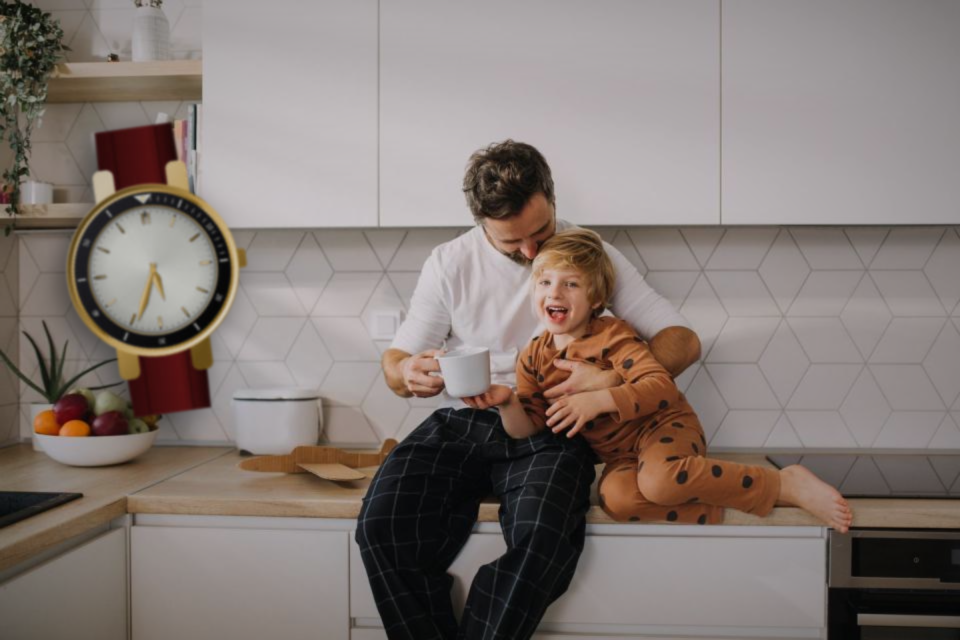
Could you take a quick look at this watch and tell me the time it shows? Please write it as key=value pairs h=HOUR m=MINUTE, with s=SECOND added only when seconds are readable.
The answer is h=5 m=34
